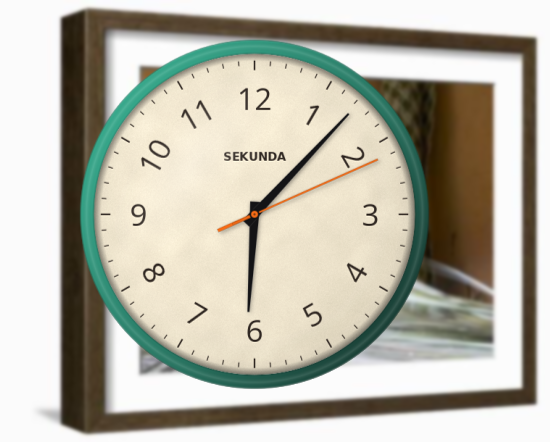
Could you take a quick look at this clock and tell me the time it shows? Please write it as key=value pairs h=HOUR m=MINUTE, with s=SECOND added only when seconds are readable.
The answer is h=6 m=7 s=11
